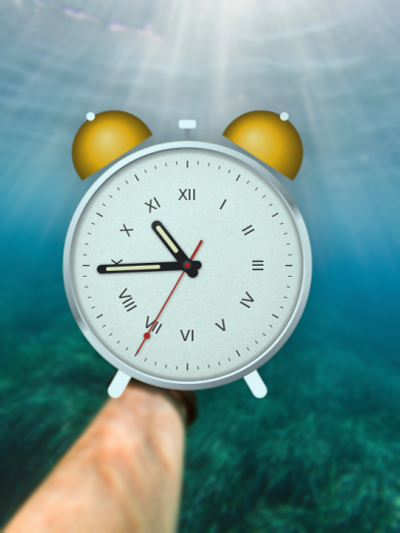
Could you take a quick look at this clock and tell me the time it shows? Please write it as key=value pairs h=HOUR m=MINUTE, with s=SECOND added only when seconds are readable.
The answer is h=10 m=44 s=35
